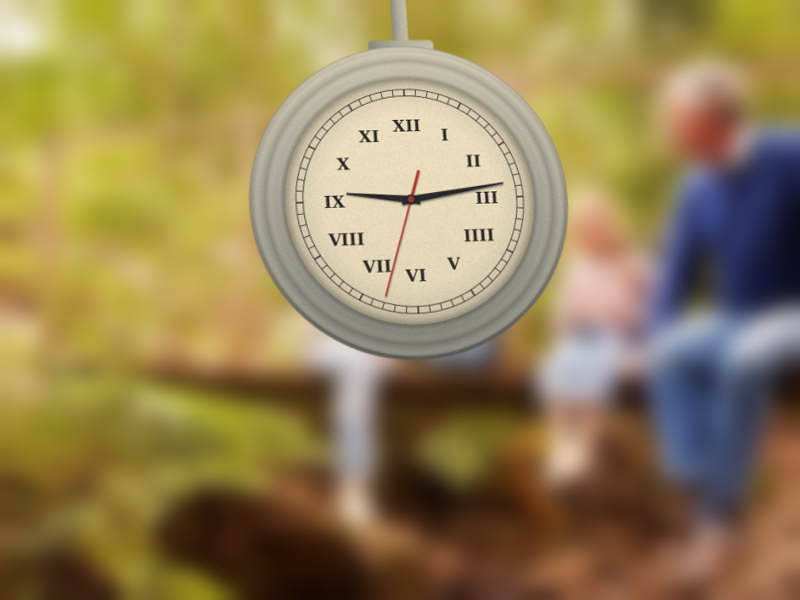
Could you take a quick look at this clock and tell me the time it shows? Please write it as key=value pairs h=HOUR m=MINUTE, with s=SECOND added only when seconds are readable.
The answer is h=9 m=13 s=33
